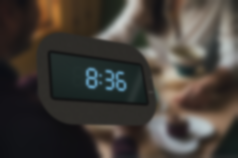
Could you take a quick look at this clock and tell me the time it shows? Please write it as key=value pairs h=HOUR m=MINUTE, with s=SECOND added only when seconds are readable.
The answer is h=8 m=36
